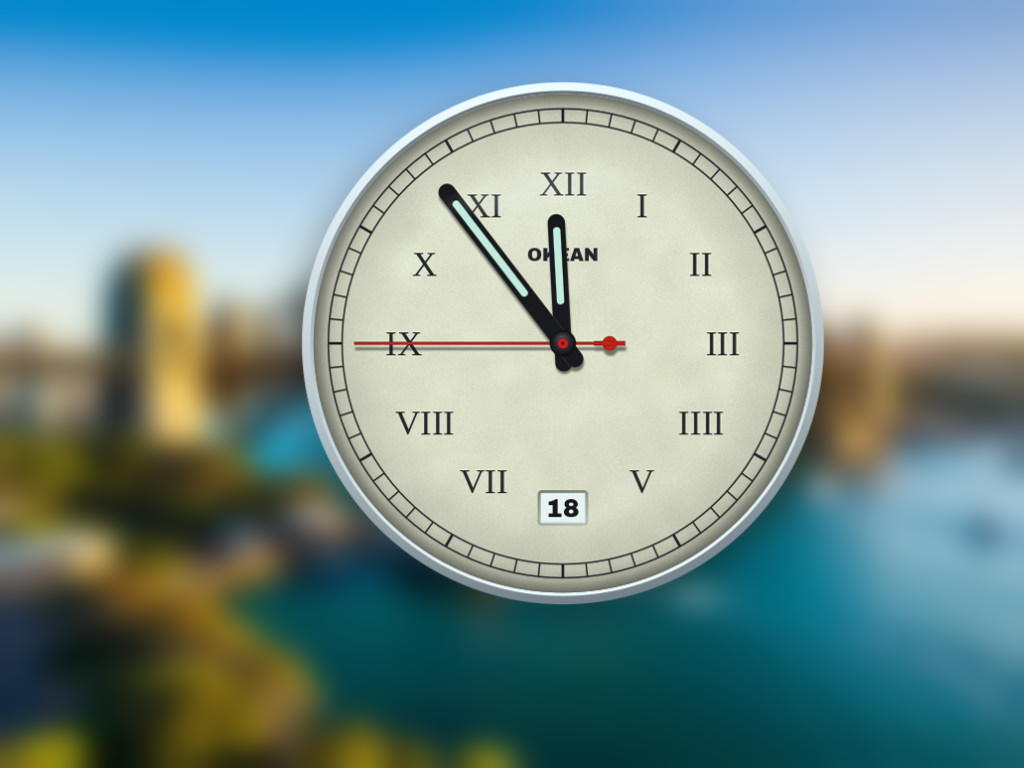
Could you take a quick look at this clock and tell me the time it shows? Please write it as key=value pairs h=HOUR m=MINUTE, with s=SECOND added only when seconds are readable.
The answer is h=11 m=53 s=45
